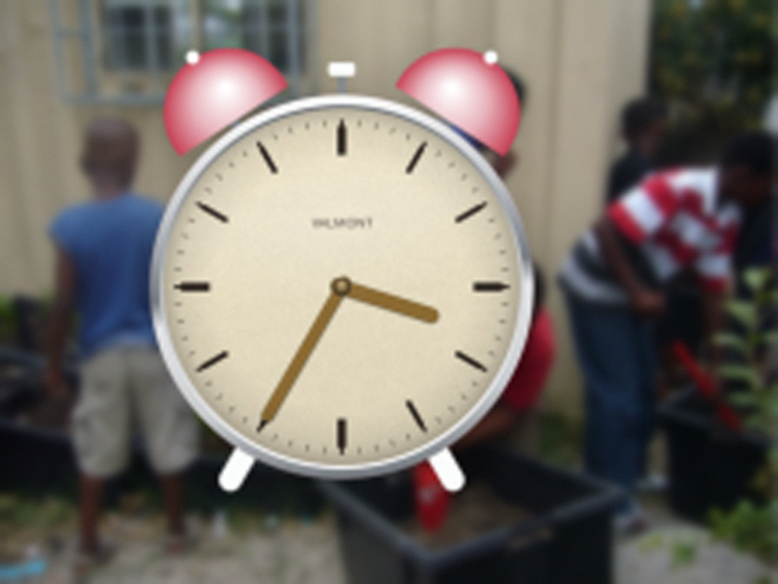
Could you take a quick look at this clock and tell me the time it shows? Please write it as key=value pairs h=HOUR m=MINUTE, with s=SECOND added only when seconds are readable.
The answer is h=3 m=35
